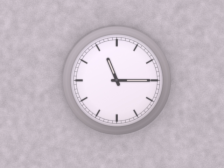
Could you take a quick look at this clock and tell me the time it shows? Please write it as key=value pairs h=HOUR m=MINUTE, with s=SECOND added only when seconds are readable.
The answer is h=11 m=15
